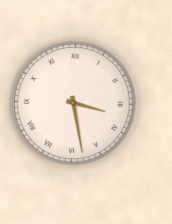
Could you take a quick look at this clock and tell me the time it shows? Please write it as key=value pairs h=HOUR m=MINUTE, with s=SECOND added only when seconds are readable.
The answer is h=3 m=28
